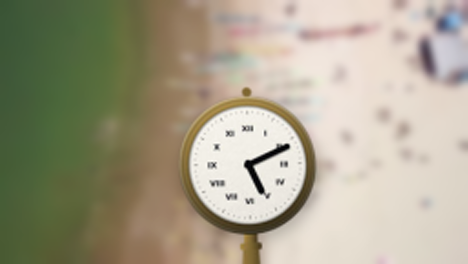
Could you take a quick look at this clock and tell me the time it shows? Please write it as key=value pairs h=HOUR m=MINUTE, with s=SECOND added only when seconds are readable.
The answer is h=5 m=11
